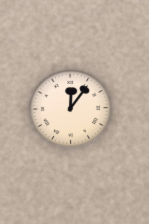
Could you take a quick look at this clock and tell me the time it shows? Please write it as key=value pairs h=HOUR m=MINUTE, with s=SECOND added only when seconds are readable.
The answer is h=12 m=6
